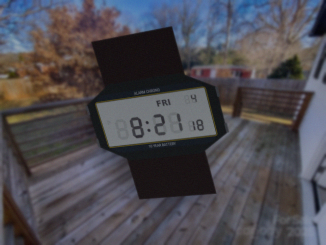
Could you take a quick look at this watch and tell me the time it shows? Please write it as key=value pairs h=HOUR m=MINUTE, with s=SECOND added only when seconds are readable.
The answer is h=8 m=21 s=18
